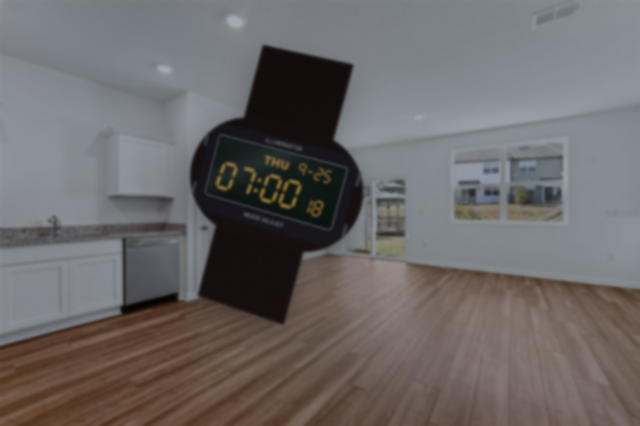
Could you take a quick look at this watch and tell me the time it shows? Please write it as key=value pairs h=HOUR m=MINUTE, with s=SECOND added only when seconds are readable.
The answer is h=7 m=0 s=18
